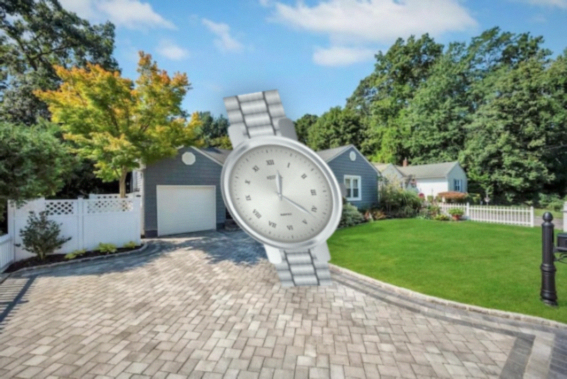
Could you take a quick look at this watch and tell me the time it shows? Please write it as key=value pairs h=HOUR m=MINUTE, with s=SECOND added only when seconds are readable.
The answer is h=12 m=22
